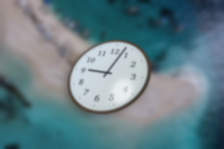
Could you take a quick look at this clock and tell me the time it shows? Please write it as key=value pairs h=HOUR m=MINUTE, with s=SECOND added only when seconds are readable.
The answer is h=9 m=3
